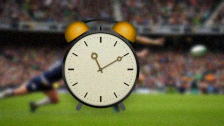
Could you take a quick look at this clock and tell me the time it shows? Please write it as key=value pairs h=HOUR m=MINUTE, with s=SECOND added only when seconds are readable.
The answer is h=11 m=10
